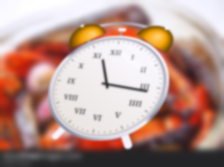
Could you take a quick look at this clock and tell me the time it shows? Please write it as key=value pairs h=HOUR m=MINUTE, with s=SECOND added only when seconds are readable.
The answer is h=11 m=16
